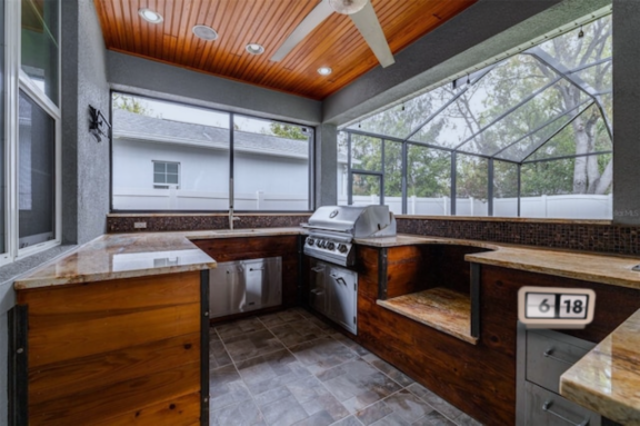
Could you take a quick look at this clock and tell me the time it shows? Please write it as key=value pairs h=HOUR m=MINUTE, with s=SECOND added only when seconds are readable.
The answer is h=6 m=18
